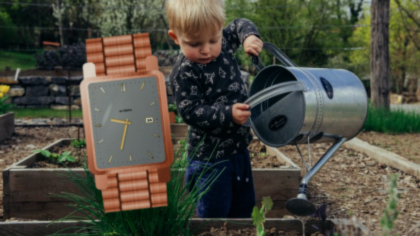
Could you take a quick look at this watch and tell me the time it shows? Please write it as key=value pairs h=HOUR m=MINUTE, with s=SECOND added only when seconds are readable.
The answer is h=9 m=33
